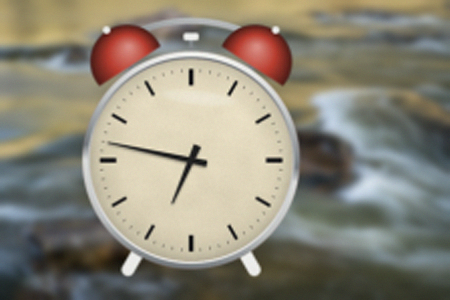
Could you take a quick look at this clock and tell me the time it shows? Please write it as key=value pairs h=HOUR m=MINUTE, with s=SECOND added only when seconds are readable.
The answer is h=6 m=47
